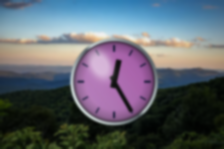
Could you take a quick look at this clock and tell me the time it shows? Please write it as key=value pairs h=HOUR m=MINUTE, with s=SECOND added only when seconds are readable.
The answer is h=12 m=25
